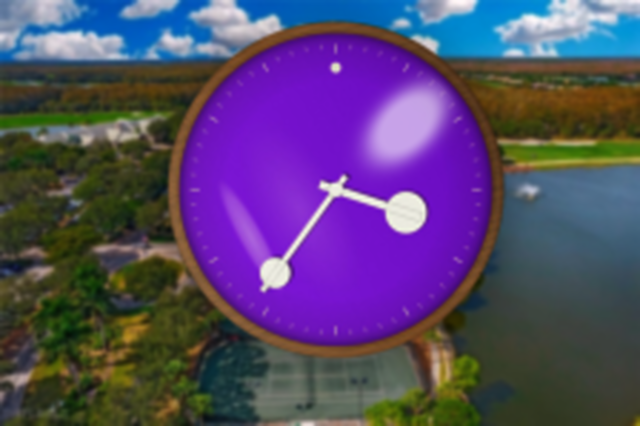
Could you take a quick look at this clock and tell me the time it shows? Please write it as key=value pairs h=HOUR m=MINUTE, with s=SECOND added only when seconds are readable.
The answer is h=3 m=36
